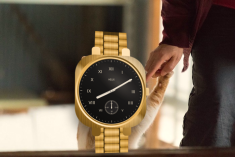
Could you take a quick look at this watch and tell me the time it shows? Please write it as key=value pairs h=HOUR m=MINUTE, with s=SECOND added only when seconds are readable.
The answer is h=8 m=10
